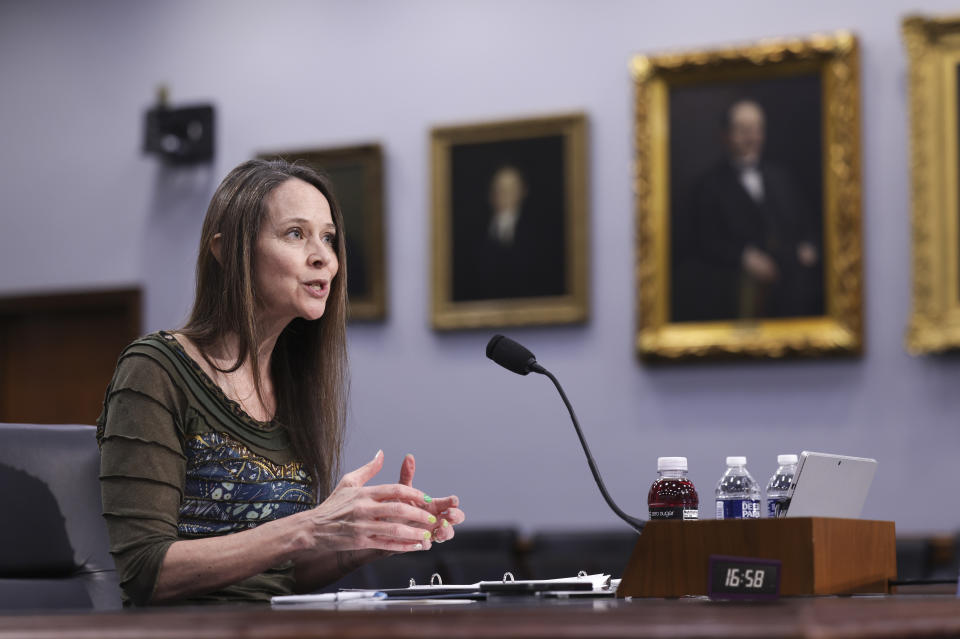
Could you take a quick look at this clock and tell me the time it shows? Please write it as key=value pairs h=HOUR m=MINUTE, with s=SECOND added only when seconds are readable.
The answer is h=16 m=58
